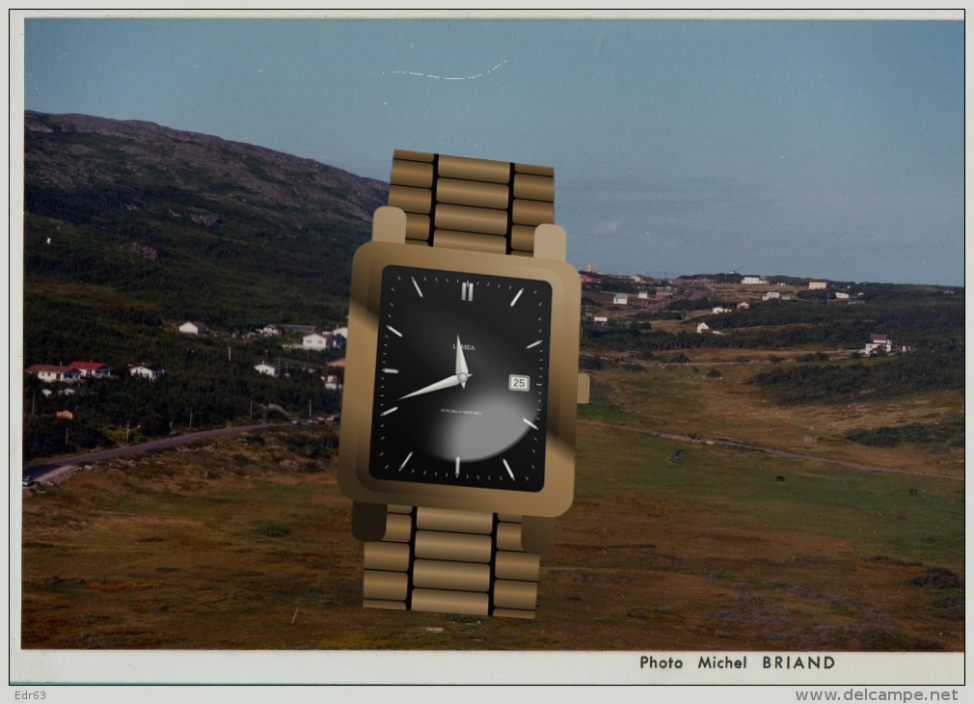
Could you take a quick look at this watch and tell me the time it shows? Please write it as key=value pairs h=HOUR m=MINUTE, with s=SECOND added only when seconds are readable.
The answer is h=11 m=41
